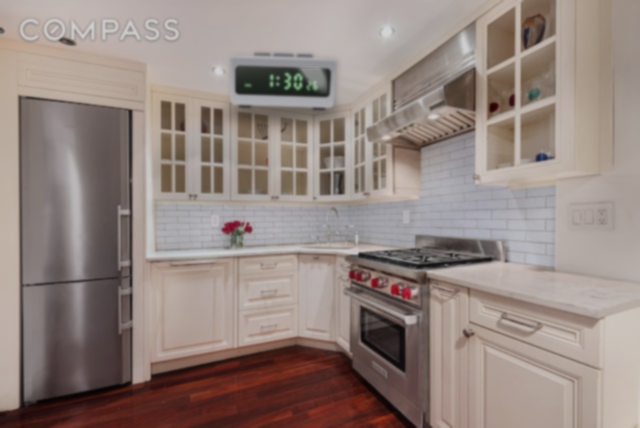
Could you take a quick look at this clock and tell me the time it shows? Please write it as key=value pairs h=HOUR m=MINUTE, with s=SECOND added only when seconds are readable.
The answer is h=1 m=30
